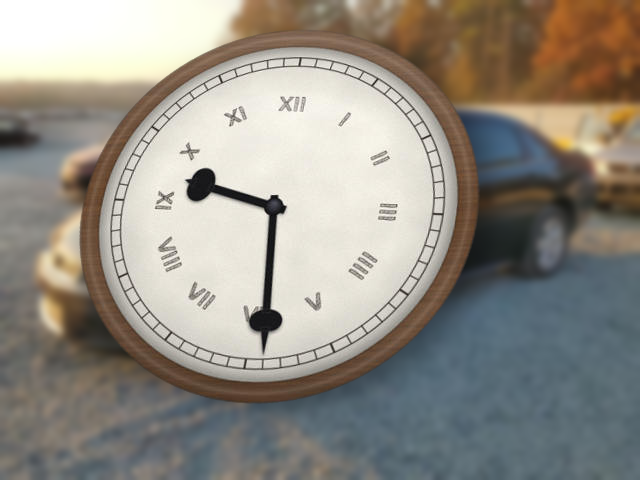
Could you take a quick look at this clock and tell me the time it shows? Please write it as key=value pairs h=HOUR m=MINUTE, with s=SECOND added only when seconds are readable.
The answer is h=9 m=29
